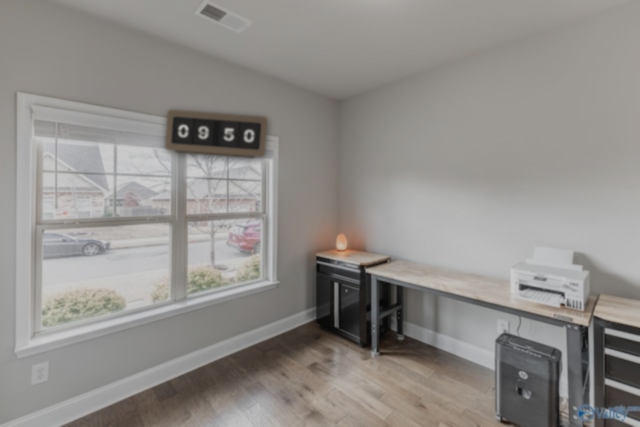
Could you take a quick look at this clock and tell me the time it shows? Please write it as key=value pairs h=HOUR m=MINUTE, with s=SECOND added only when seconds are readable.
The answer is h=9 m=50
